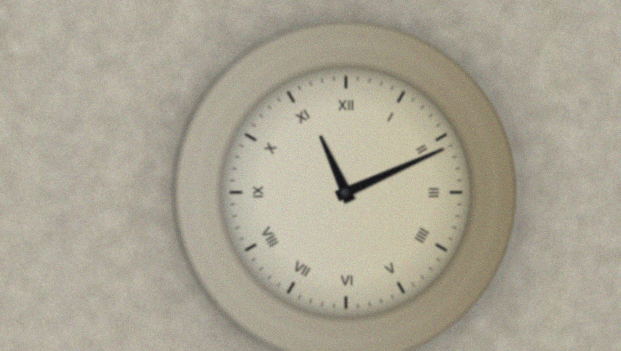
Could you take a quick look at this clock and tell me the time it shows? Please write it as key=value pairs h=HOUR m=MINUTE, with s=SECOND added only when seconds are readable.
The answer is h=11 m=11
